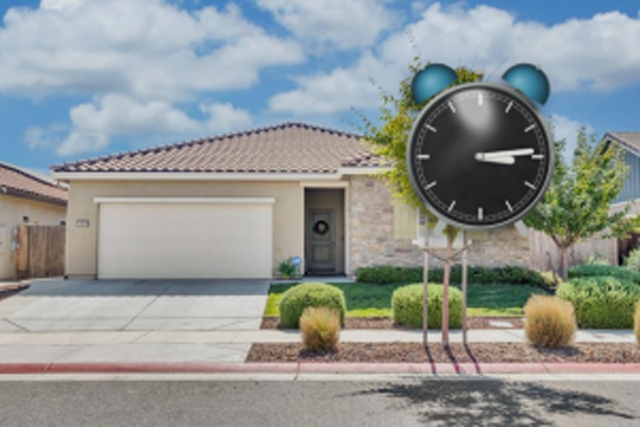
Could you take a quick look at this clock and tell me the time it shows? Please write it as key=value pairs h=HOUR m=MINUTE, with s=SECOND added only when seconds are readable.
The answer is h=3 m=14
